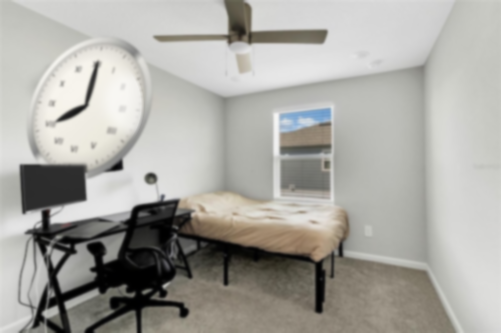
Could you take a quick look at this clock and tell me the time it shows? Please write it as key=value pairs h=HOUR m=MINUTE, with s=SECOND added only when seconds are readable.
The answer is h=8 m=0
